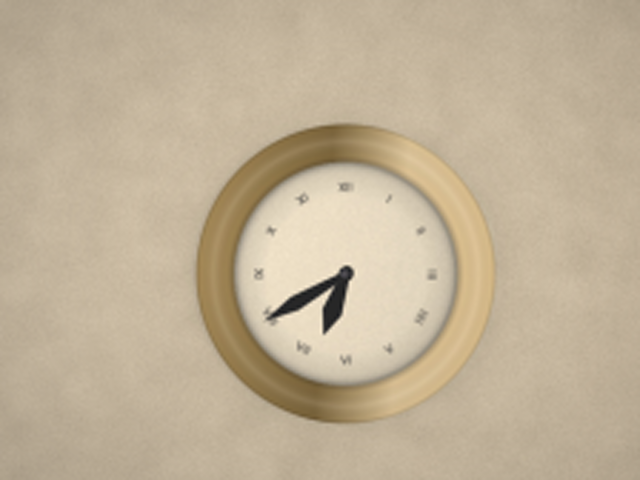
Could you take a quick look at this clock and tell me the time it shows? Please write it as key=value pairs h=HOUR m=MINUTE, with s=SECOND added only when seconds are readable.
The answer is h=6 m=40
